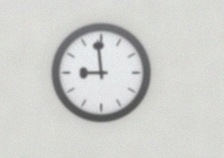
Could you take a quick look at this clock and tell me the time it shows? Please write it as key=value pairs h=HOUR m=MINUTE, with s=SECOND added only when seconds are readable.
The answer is h=8 m=59
